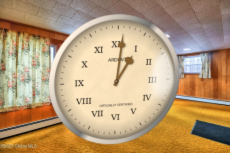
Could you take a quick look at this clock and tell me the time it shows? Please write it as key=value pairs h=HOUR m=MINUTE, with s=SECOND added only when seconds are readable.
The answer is h=1 m=1
